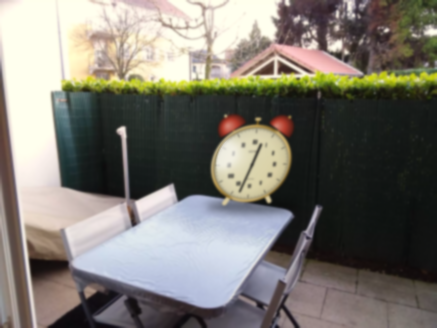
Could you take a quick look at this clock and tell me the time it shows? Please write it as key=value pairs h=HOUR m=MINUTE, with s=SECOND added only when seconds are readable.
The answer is h=12 m=33
